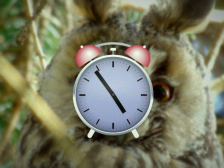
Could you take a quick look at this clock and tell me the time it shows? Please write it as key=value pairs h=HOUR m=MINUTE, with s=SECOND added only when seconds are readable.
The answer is h=4 m=54
